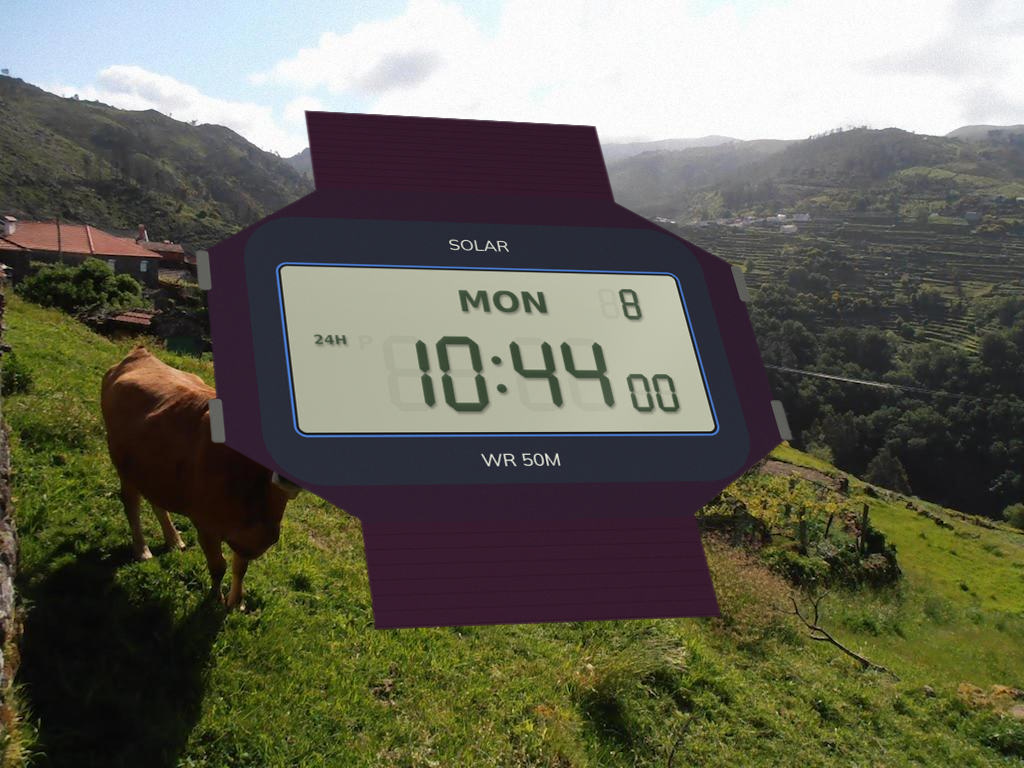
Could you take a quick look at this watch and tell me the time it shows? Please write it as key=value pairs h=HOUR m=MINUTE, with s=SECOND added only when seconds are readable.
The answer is h=10 m=44 s=0
